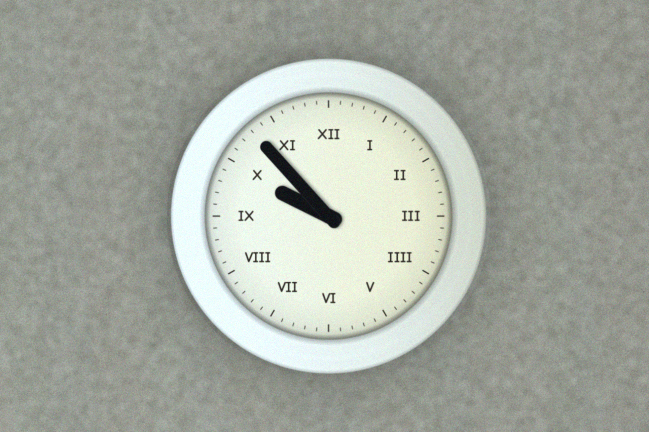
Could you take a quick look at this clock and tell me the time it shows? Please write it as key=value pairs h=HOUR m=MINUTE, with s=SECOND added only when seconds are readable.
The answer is h=9 m=53
